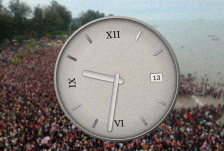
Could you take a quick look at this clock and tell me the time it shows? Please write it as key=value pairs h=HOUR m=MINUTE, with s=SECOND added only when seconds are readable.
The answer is h=9 m=32
